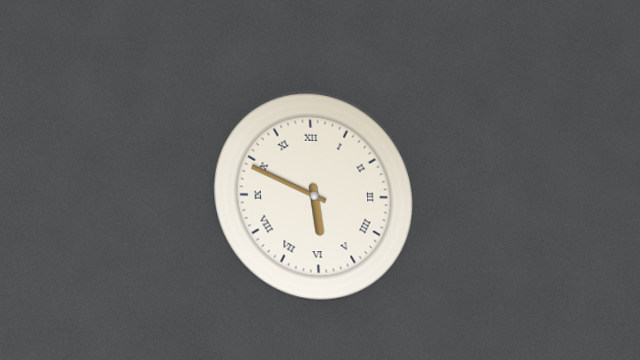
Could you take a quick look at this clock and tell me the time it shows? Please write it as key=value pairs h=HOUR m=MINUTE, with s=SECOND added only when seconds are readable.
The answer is h=5 m=49
